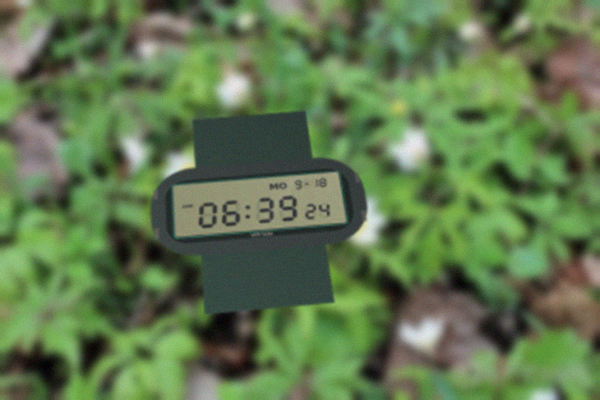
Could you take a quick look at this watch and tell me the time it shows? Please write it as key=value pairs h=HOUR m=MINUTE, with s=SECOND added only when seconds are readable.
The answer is h=6 m=39 s=24
